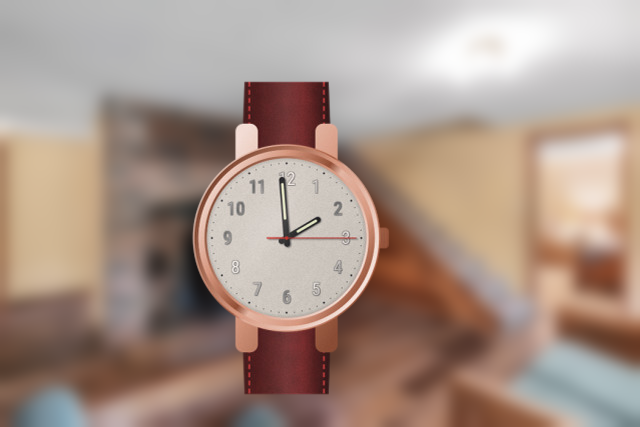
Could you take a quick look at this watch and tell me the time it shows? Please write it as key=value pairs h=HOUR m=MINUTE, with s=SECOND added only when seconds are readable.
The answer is h=1 m=59 s=15
